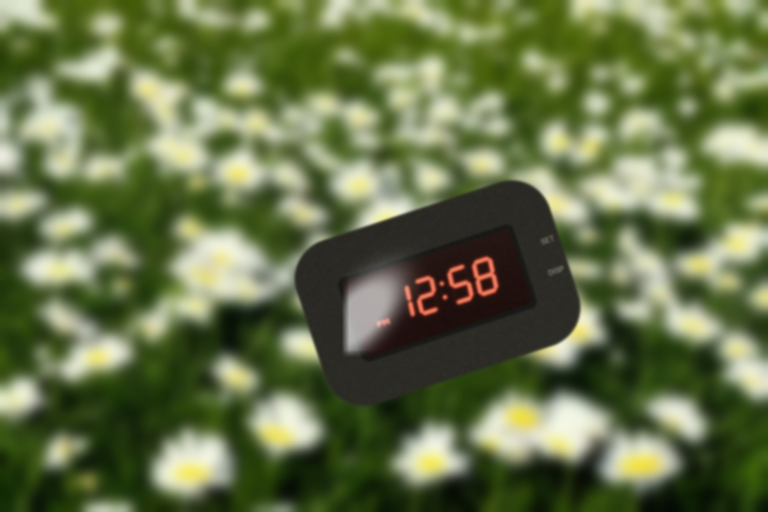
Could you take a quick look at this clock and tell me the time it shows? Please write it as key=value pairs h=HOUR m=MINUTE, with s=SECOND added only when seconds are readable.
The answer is h=12 m=58
